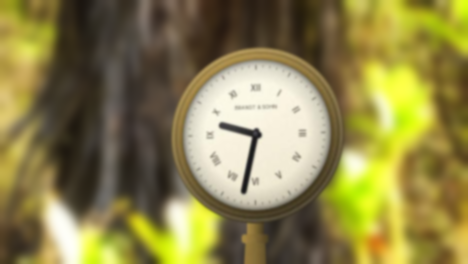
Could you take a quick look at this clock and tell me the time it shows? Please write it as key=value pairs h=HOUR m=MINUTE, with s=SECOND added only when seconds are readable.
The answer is h=9 m=32
